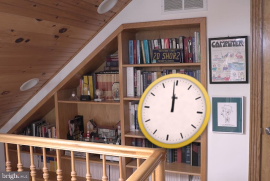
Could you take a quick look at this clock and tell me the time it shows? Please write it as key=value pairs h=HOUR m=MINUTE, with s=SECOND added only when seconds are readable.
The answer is h=11 m=59
